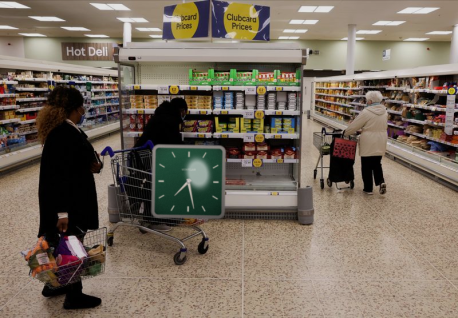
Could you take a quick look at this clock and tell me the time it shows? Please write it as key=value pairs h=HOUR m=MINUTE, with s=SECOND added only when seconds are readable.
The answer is h=7 m=28
